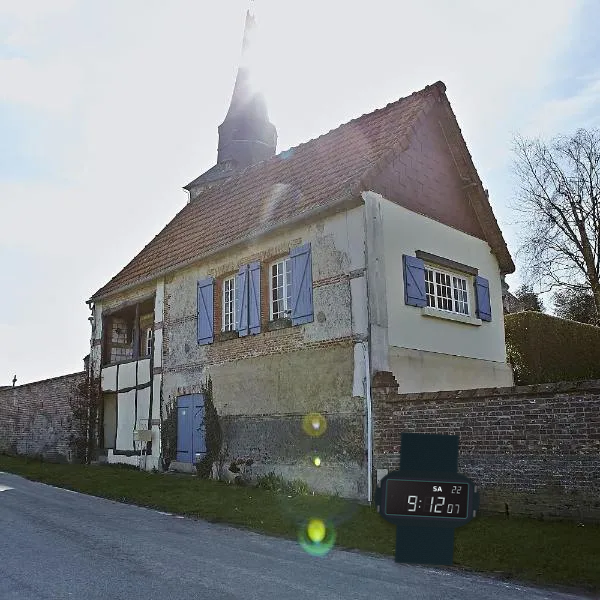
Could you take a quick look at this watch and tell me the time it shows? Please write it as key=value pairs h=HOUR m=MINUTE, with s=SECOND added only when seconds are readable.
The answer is h=9 m=12 s=7
